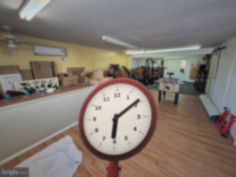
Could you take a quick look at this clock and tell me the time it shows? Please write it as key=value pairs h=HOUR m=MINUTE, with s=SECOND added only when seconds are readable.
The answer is h=6 m=9
